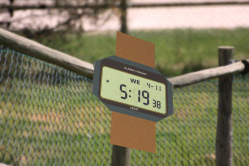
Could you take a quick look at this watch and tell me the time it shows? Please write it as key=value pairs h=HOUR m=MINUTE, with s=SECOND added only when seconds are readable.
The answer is h=5 m=19 s=38
